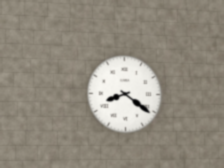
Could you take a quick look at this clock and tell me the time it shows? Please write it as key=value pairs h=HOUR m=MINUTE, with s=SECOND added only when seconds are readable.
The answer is h=8 m=21
